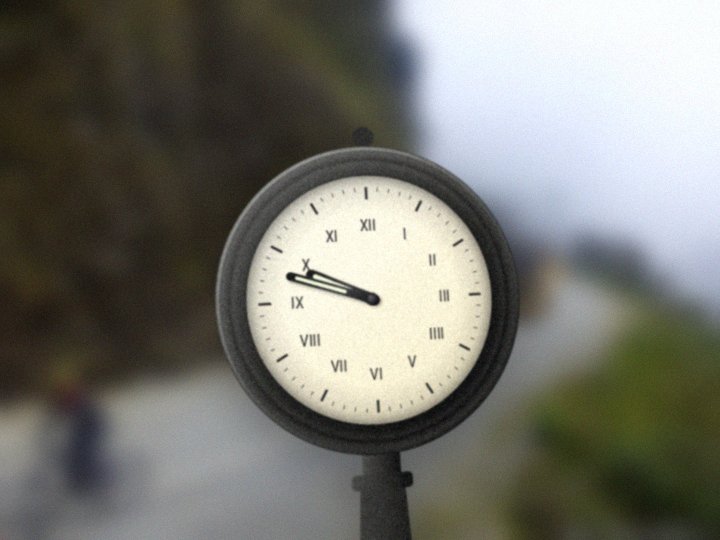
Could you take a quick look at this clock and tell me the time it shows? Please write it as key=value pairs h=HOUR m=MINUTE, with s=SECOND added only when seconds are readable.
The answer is h=9 m=48
